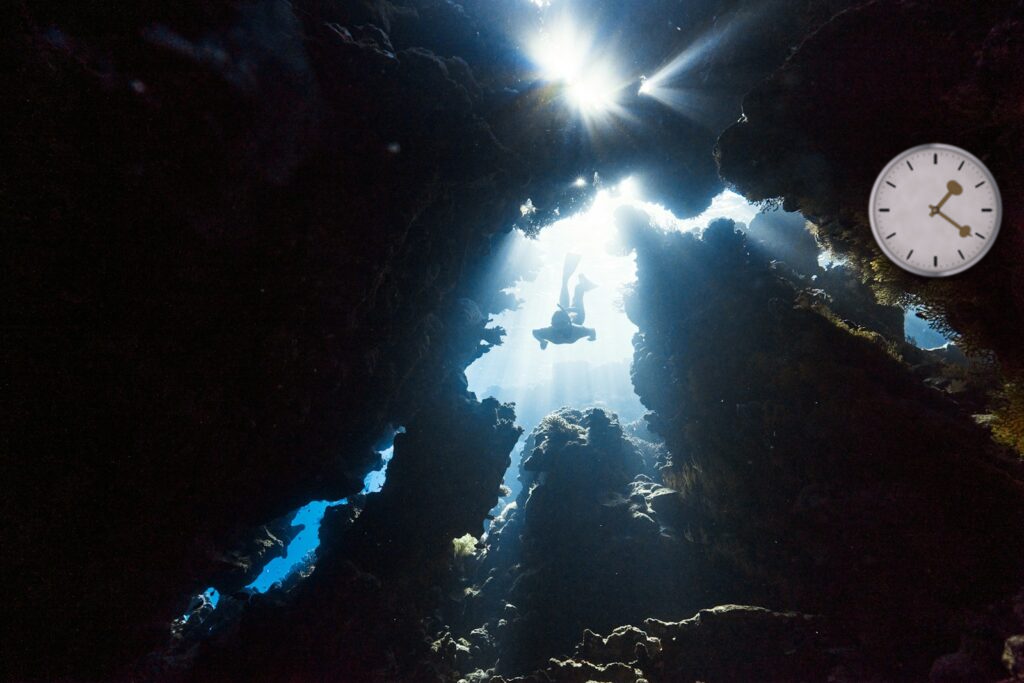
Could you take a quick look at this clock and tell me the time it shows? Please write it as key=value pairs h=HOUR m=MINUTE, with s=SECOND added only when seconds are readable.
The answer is h=1 m=21
